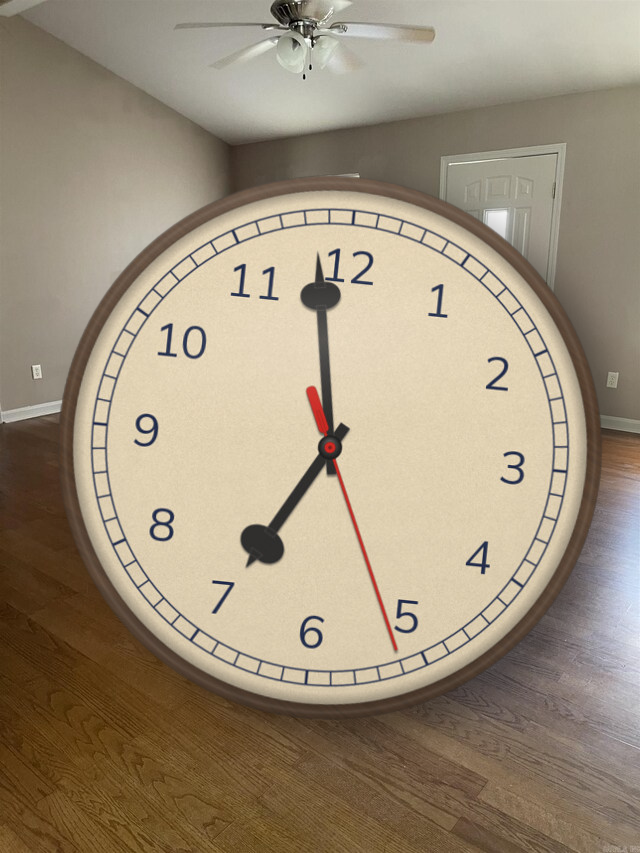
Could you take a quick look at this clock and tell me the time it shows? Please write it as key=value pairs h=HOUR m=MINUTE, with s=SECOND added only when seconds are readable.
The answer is h=6 m=58 s=26
